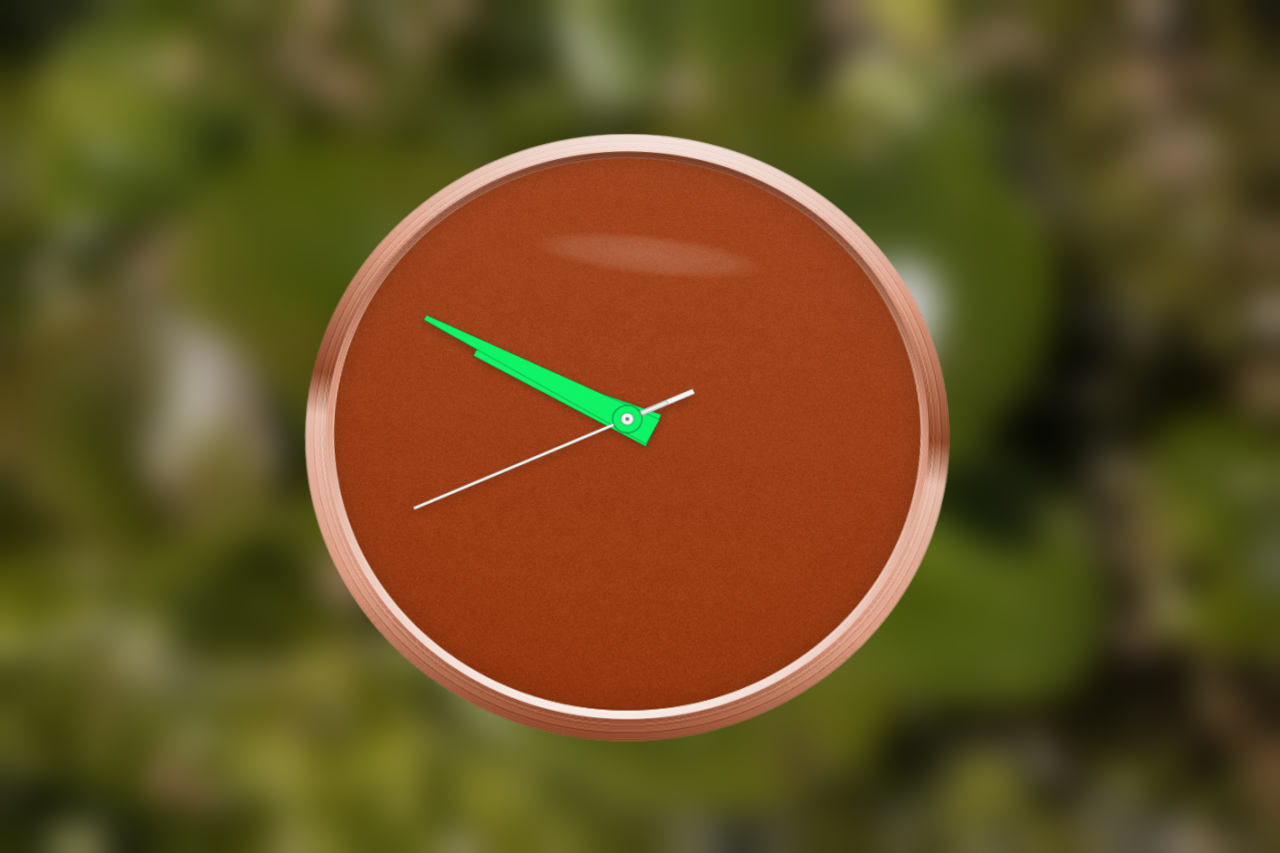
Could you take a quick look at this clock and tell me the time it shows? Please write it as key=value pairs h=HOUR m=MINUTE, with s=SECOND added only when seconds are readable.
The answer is h=9 m=49 s=41
